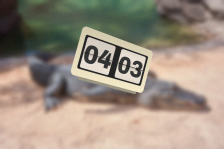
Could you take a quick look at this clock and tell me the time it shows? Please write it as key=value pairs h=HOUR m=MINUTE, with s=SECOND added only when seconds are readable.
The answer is h=4 m=3
